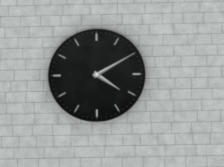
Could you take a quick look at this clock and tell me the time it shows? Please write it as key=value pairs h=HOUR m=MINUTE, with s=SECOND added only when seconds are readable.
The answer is h=4 m=10
